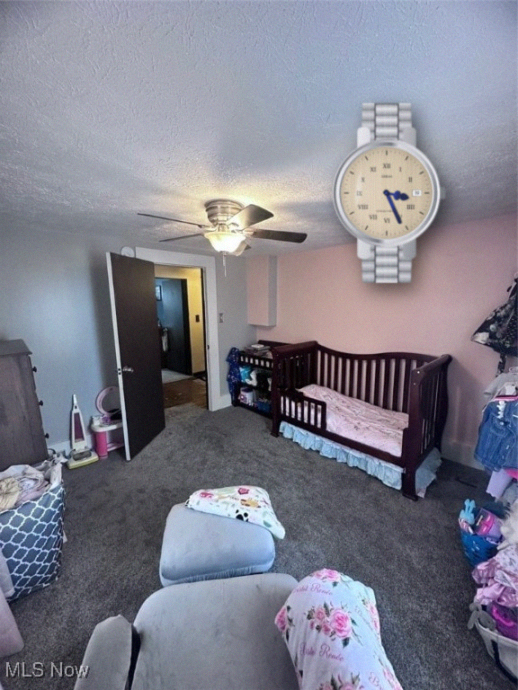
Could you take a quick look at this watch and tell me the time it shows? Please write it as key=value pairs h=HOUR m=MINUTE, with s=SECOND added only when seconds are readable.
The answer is h=3 m=26
